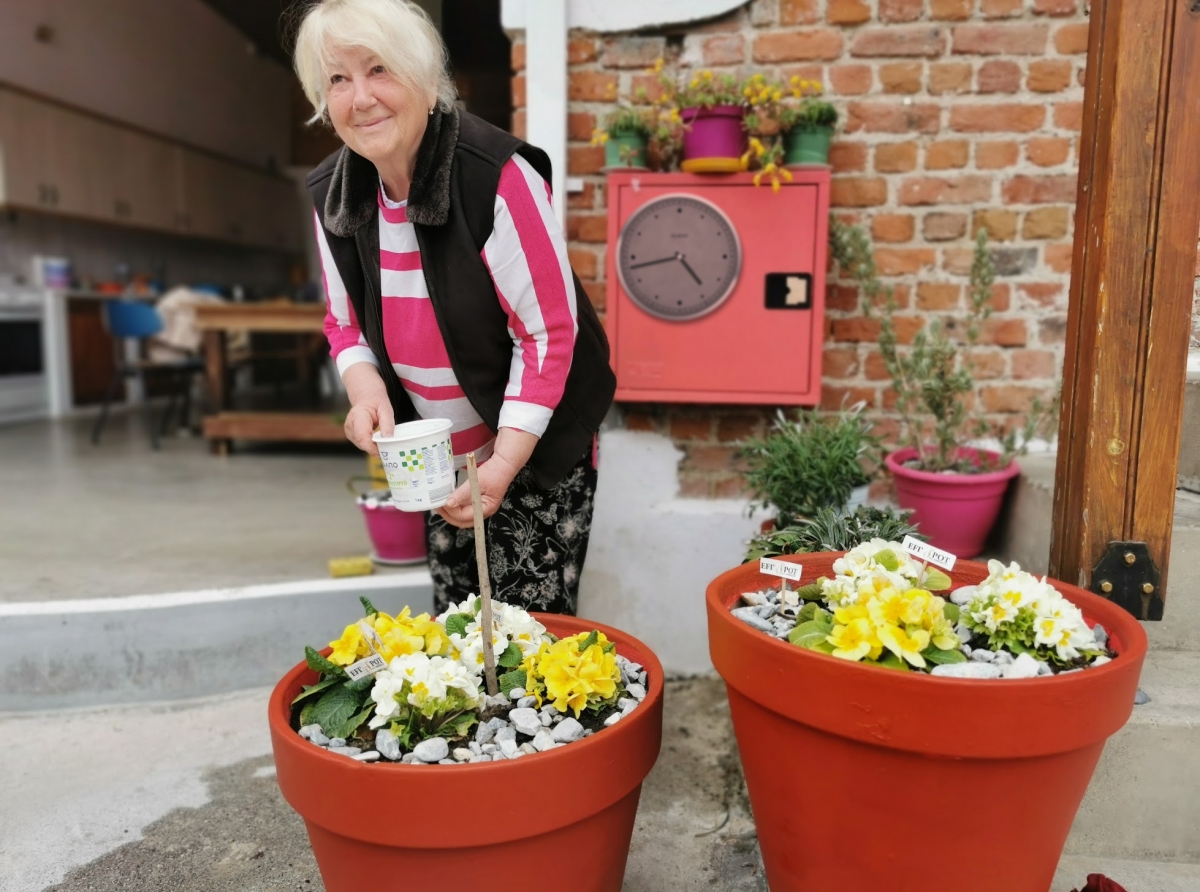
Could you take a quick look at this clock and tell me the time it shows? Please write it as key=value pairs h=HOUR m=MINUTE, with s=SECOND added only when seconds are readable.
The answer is h=4 m=43
